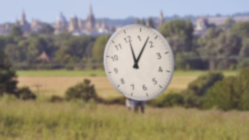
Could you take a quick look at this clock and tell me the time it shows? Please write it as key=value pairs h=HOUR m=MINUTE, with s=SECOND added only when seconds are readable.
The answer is h=12 m=8
